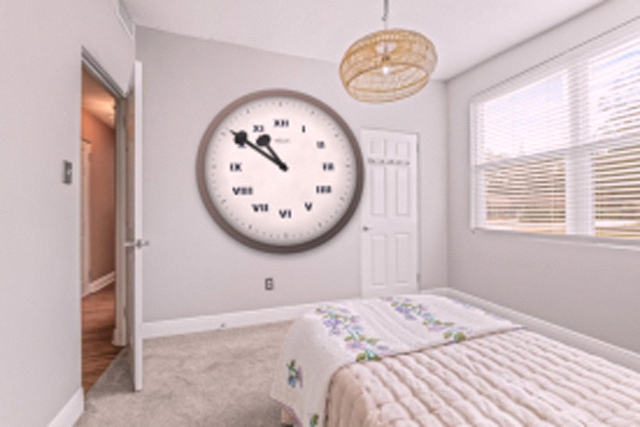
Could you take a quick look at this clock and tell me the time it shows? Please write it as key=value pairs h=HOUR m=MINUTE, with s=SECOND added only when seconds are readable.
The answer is h=10 m=51
